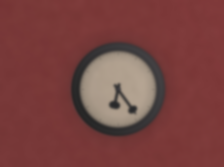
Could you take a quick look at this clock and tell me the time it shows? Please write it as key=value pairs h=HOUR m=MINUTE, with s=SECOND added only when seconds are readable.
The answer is h=6 m=24
